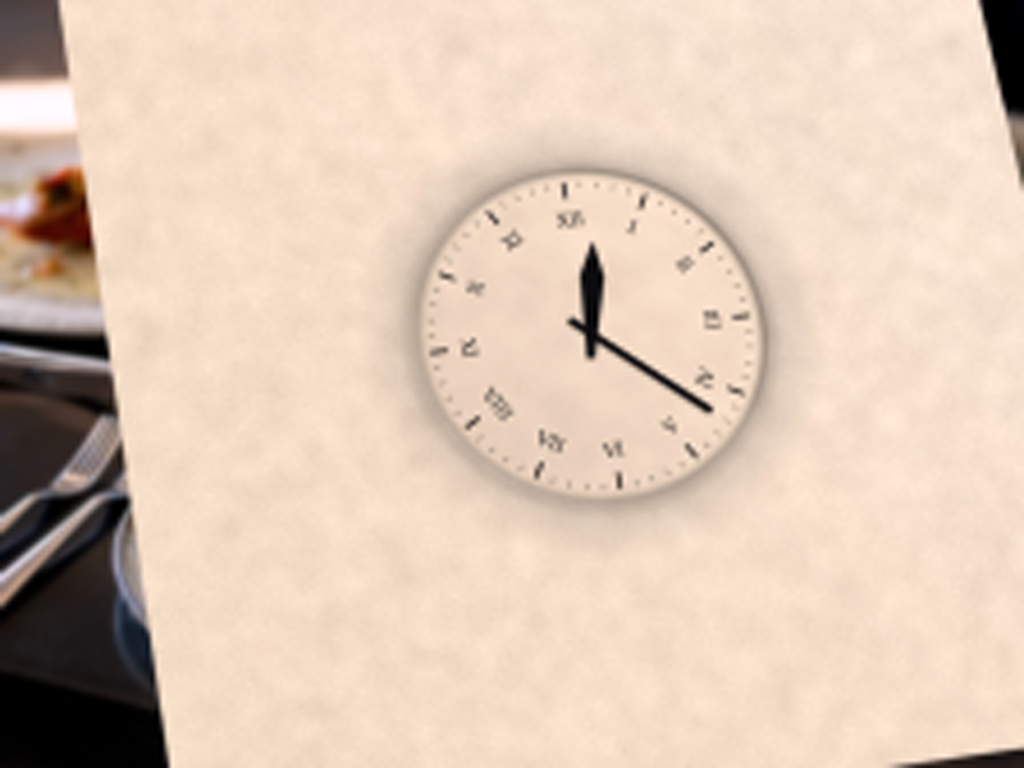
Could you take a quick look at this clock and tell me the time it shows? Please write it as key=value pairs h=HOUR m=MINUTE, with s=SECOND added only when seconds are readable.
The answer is h=12 m=22
